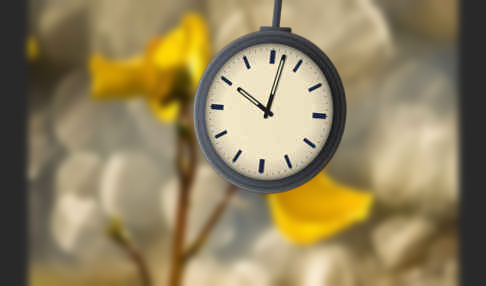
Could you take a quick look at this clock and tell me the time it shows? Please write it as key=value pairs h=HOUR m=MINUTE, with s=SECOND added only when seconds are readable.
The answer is h=10 m=2
